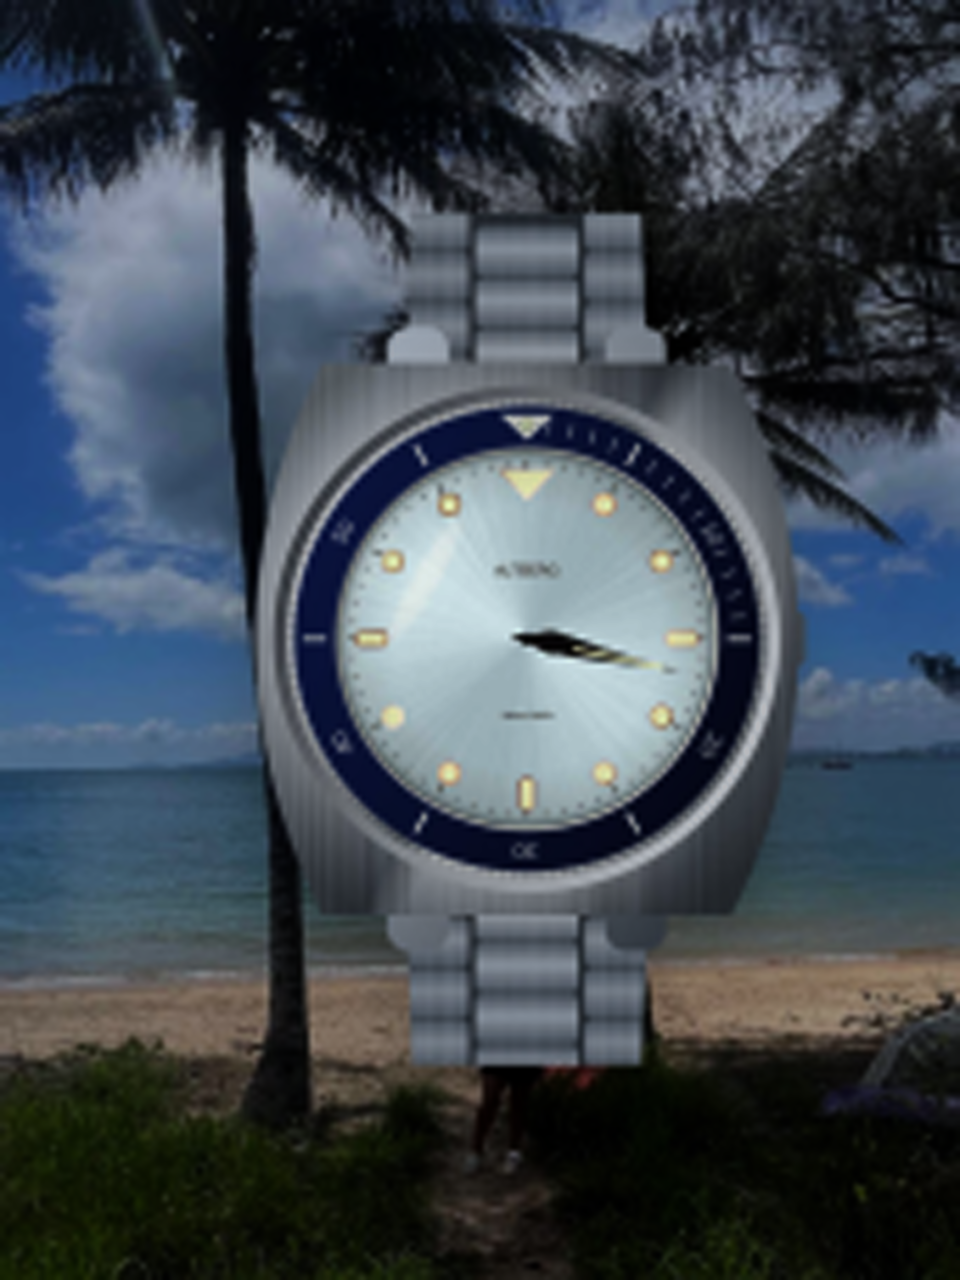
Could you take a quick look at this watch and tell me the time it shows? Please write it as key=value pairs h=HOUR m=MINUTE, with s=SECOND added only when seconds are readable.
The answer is h=3 m=17
